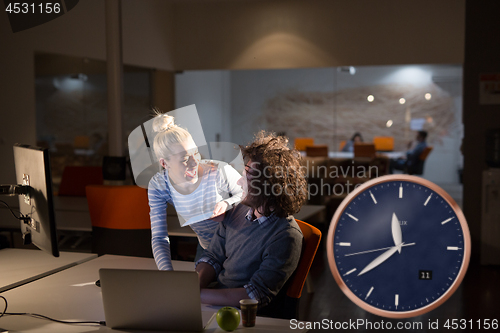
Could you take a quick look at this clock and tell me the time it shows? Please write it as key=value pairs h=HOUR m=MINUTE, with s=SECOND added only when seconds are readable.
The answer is h=11 m=38 s=43
